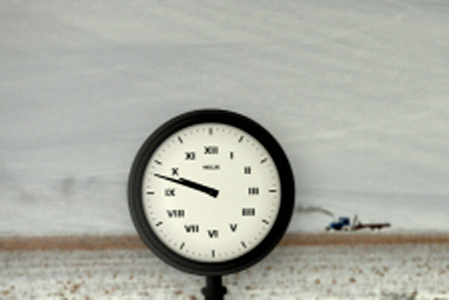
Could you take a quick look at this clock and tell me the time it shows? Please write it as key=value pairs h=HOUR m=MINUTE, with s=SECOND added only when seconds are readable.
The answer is h=9 m=48
